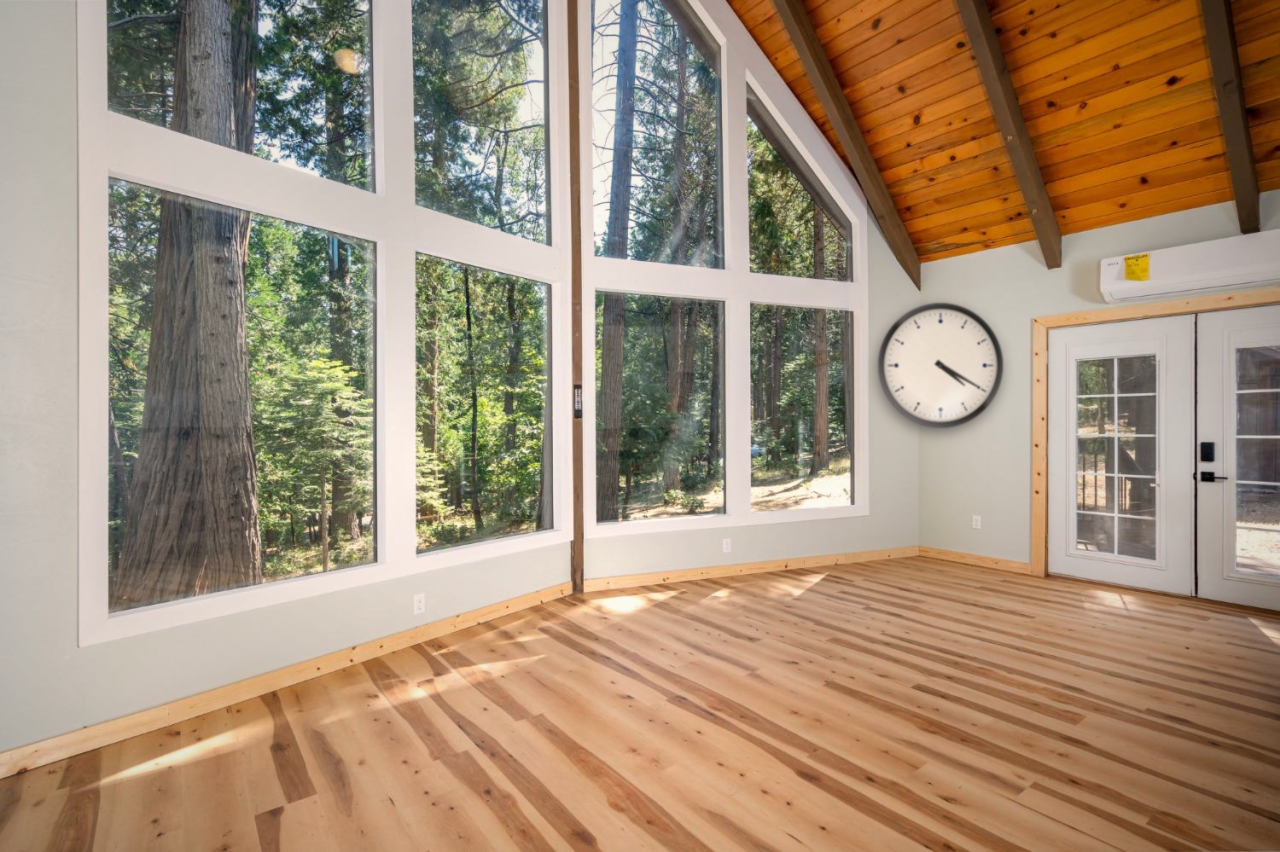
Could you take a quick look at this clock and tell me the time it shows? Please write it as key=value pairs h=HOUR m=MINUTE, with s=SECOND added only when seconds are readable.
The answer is h=4 m=20
